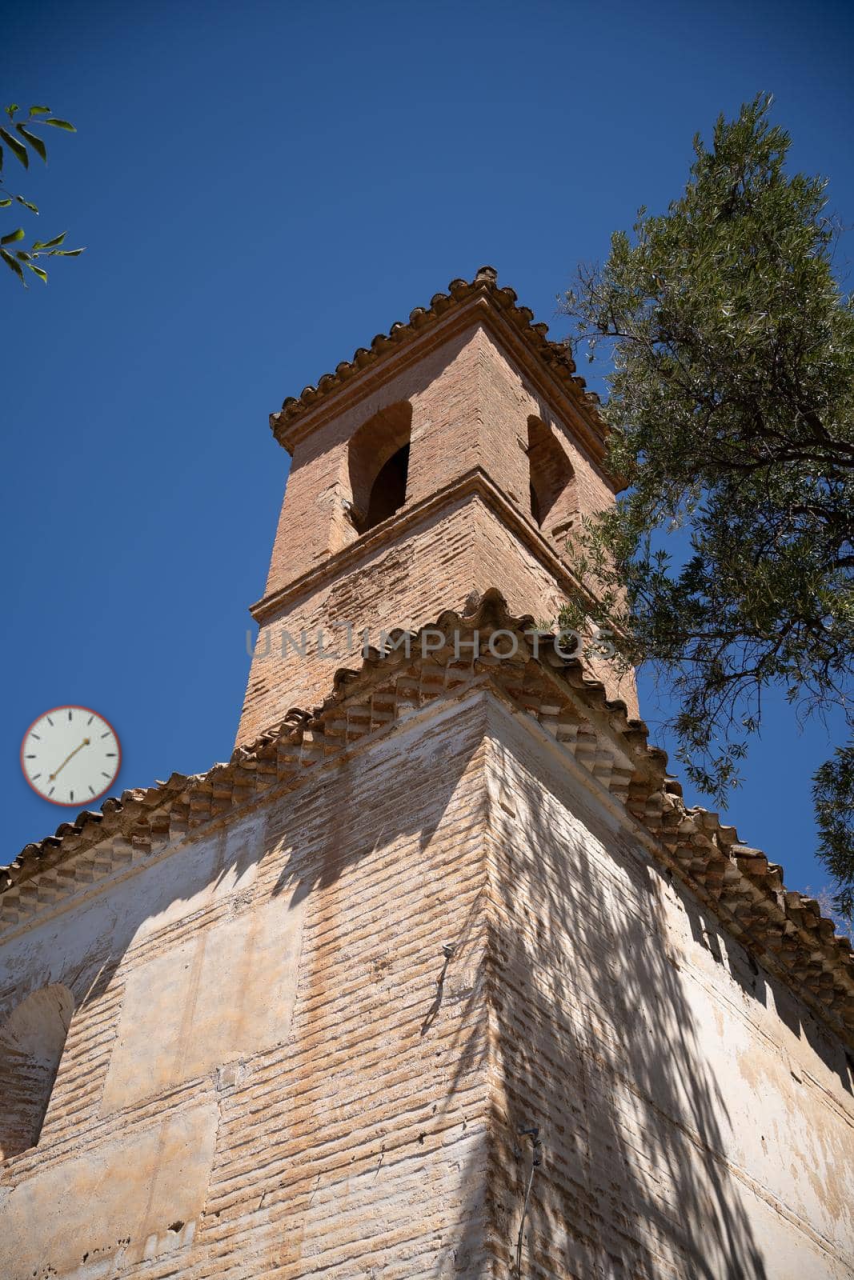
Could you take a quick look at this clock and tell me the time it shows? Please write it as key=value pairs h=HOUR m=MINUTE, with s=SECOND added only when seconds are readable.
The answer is h=1 m=37
